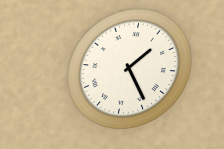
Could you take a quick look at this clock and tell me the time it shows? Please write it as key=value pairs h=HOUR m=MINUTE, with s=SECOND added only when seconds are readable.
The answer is h=1 m=24
